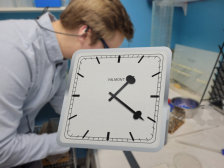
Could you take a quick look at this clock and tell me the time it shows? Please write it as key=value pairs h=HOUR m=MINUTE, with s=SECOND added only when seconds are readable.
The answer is h=1 m=21
